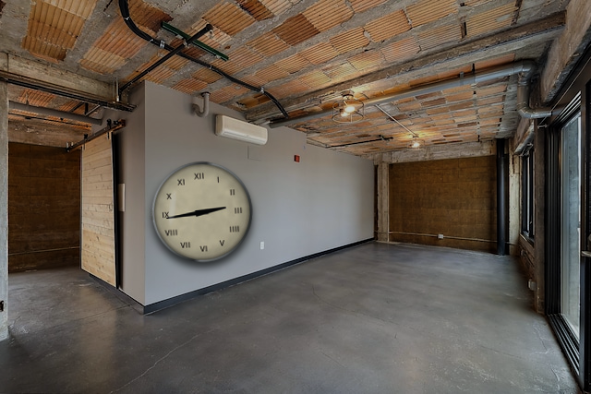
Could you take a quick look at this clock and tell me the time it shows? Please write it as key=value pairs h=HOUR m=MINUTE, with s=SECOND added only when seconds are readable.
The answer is h=2 m=44
